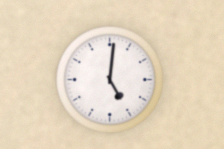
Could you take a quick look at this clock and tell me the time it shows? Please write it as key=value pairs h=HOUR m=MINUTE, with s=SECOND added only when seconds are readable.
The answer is h=5 m=1
